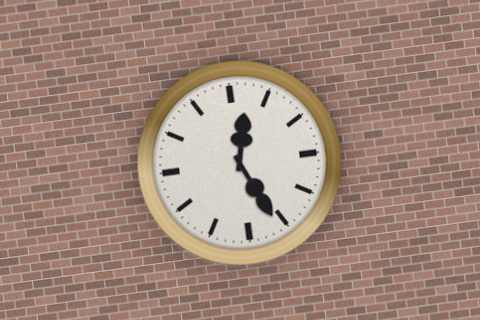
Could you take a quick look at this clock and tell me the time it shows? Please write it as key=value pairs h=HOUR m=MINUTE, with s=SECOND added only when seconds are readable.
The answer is h=12 m=26
